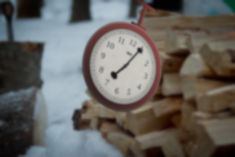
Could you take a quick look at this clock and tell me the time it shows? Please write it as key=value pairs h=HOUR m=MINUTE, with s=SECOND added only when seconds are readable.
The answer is h=7 m=4
